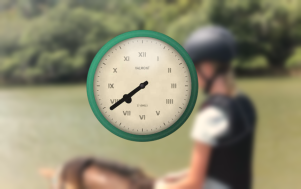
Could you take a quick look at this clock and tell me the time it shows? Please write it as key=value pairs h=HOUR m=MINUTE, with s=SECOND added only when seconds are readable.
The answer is h=7 m=39
